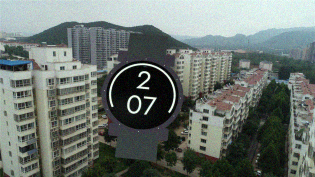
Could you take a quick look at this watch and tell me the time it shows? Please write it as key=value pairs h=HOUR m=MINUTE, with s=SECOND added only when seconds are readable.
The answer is h=2 m=7
